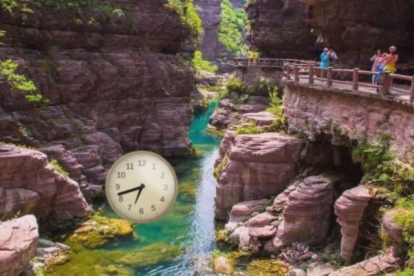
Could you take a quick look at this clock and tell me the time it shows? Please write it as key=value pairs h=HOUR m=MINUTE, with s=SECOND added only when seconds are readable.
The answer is h=6 m=42
